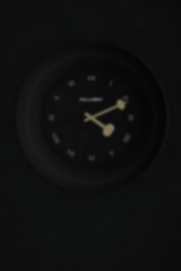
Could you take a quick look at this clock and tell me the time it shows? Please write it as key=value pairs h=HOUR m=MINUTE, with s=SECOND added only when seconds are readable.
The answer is h=4 m=11
